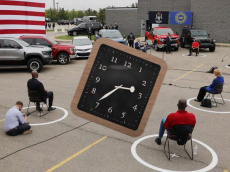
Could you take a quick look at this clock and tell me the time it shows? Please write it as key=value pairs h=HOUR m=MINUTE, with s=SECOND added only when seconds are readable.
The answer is h=2 m=36
